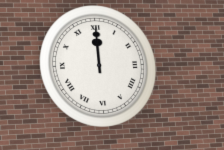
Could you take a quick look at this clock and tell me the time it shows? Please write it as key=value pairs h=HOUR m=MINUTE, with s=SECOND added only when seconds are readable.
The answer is h=12 m=0
